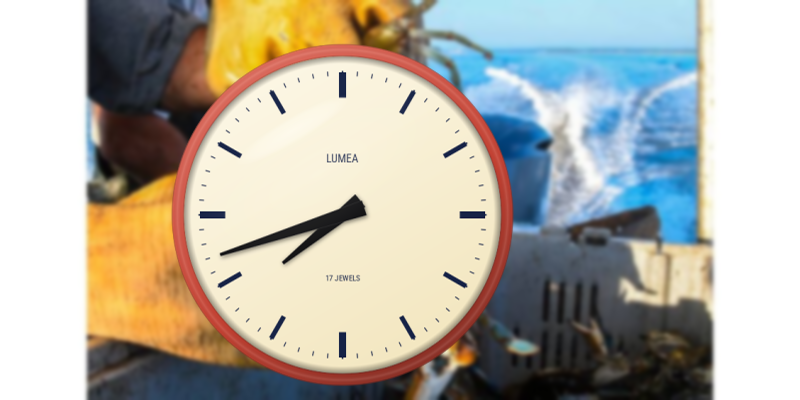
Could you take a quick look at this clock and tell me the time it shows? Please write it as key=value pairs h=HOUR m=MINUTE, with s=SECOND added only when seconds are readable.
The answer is h=7 m=42
